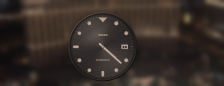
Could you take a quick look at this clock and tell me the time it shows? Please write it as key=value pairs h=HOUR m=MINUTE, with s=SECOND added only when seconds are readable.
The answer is h=4 m=22
